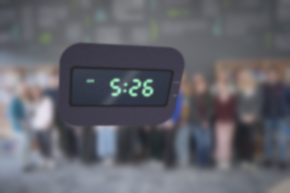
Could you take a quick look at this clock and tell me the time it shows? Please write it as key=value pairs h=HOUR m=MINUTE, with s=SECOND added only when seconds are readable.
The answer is h=5 m=26
